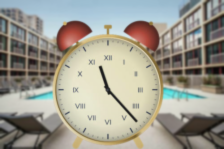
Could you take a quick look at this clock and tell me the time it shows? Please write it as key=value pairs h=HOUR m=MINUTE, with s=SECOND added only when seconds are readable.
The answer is h=11 m=23
